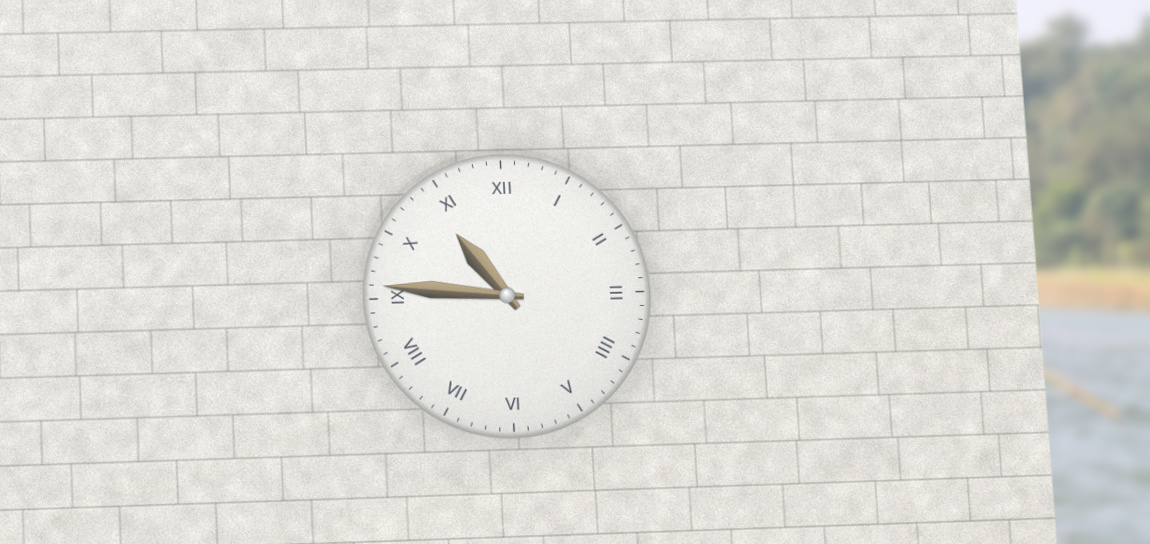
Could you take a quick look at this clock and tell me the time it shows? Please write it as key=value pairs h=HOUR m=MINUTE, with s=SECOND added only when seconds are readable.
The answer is h=10 m=46
